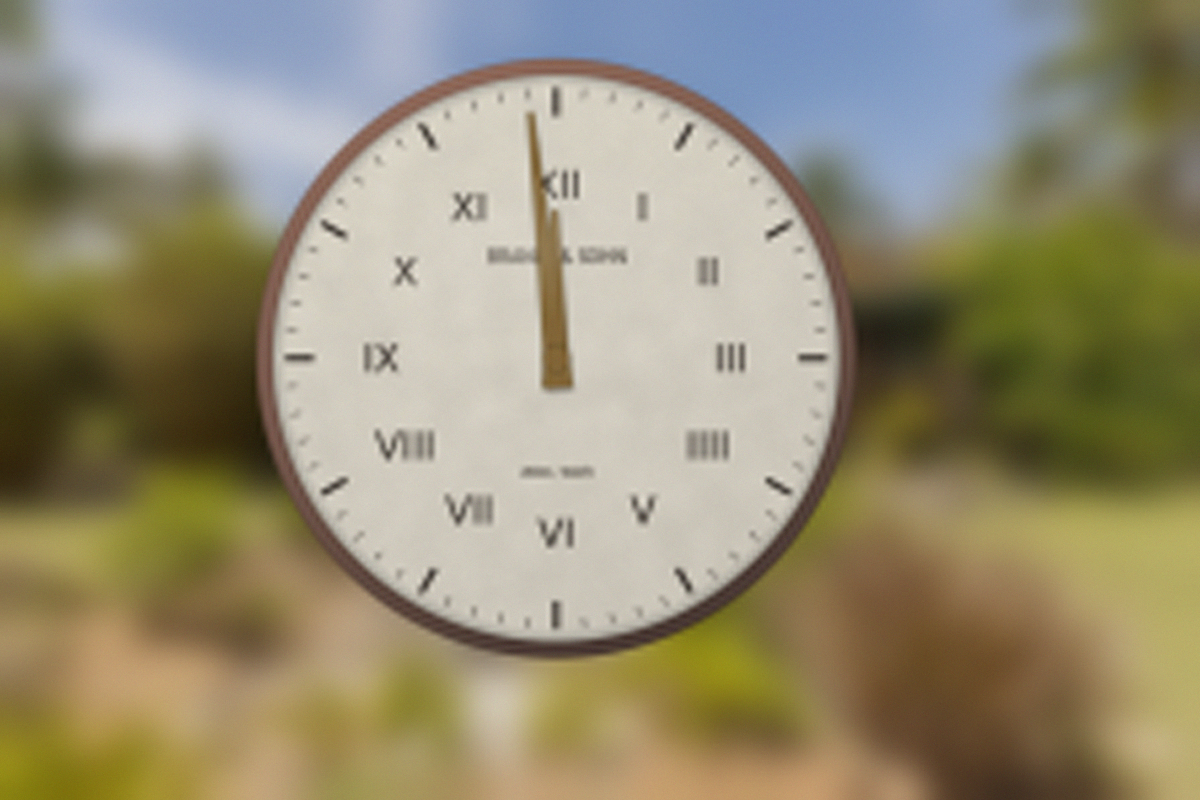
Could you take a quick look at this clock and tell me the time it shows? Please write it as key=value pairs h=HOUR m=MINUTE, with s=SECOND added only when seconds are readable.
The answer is h=11 m=59
